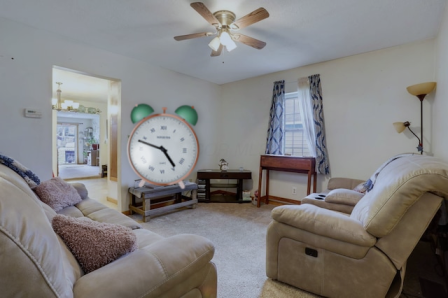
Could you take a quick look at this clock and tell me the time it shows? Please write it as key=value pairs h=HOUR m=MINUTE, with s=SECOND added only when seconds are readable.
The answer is h=4 m=48
